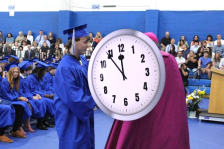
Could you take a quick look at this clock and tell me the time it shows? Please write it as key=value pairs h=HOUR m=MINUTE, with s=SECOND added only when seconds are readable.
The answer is h=11 m=54
